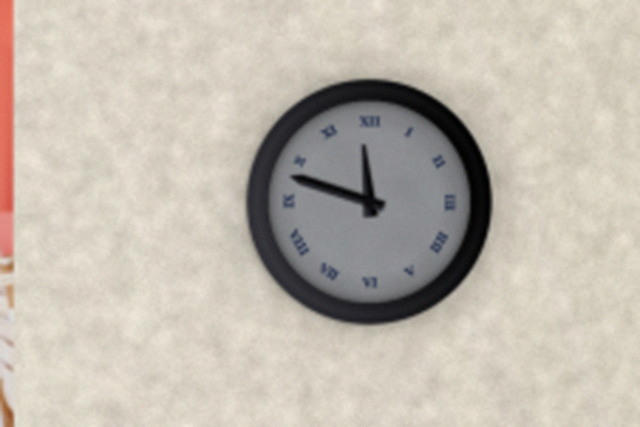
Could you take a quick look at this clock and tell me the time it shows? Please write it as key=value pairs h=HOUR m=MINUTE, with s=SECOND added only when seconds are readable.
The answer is h=11 m=48
